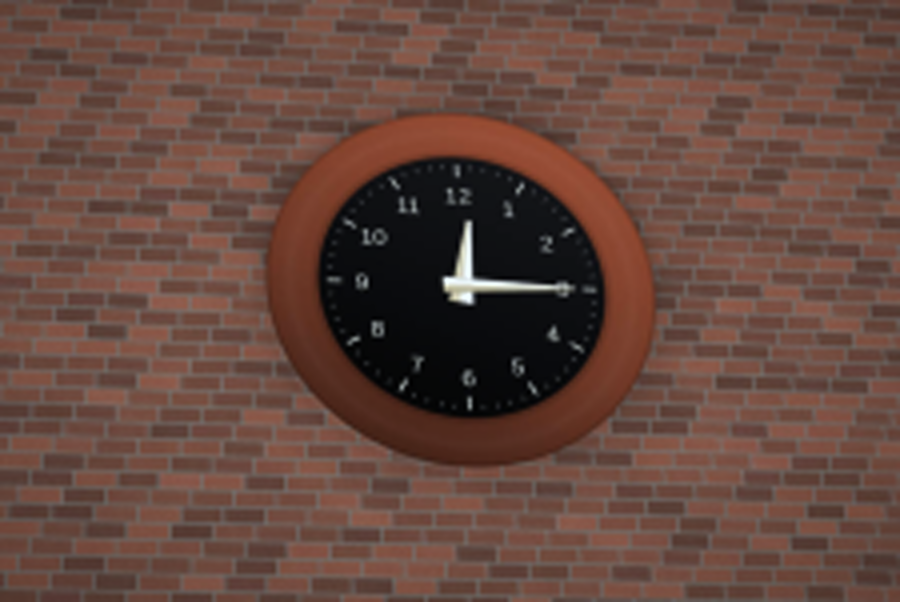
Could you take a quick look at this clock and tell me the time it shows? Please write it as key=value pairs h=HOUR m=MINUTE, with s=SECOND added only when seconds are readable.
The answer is h=12 m=15
